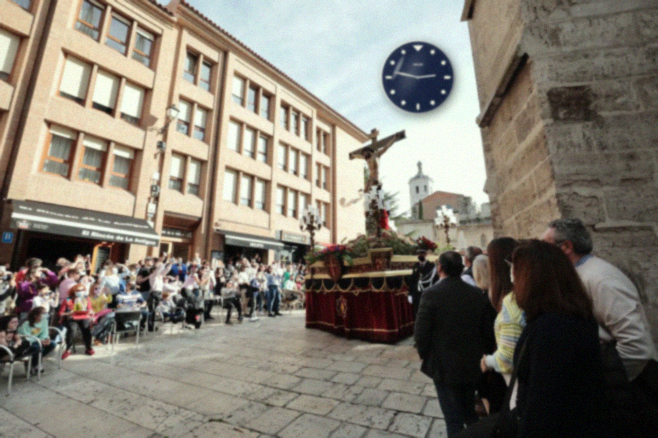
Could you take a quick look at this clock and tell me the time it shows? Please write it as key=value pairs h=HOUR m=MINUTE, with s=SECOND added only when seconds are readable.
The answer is h=2 m=47
